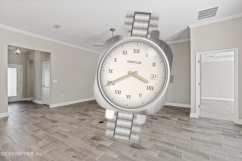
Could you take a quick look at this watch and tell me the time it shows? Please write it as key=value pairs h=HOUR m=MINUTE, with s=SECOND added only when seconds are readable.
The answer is h=3 m=40
